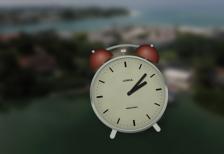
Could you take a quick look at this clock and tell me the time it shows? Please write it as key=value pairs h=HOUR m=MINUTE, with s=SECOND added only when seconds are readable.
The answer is h=2 m=8
